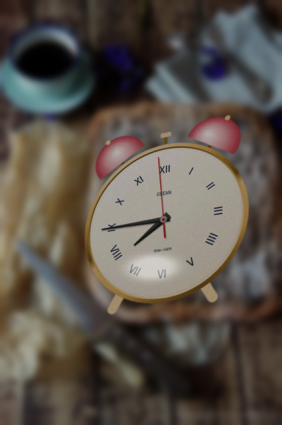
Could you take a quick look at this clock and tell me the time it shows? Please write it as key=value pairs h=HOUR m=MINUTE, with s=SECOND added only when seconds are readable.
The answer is h=7 m=44 s=59
